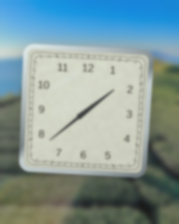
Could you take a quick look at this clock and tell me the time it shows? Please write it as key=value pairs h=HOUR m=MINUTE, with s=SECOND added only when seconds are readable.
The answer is h=1 m=38
